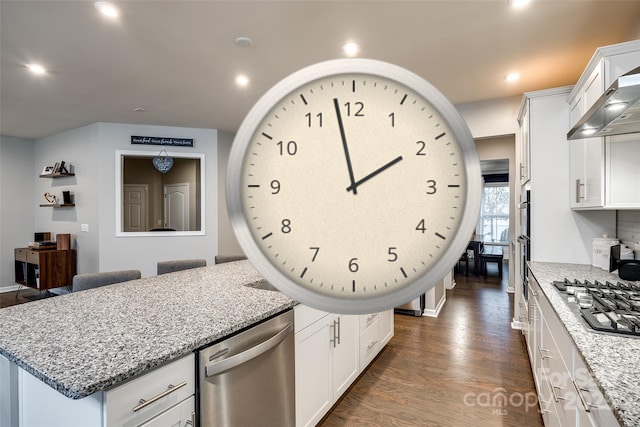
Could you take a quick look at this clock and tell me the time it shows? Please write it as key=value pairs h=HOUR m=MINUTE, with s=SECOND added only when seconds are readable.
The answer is h=1 m=58
